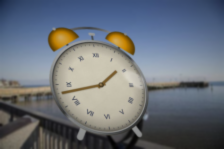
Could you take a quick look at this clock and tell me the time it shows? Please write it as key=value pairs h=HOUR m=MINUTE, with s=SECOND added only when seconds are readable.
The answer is h=1 m=43
